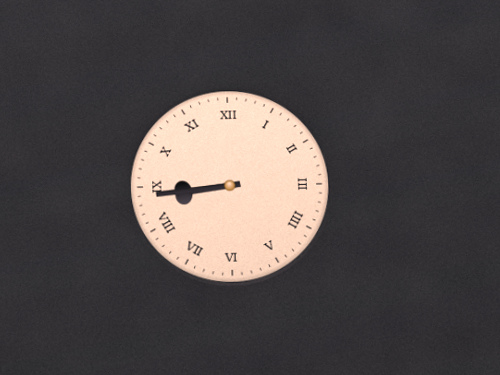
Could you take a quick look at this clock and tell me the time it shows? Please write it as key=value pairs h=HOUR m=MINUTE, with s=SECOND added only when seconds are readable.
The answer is h=8 m=44
